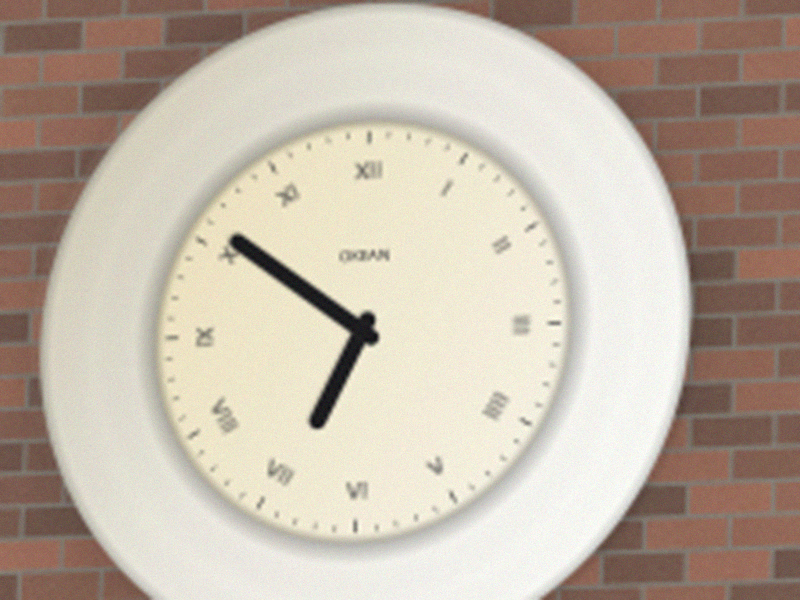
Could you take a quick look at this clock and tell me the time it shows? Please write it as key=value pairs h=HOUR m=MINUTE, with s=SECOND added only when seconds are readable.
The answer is h=6 m=51
